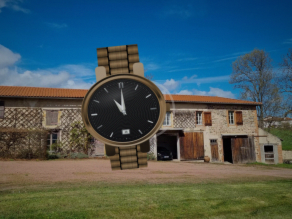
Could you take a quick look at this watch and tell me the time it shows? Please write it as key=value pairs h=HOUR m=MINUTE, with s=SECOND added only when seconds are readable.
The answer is h=11 m=0
